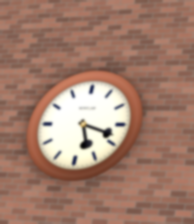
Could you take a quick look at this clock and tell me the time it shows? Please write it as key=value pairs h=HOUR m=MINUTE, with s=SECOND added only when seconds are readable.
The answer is h=5 m=18
